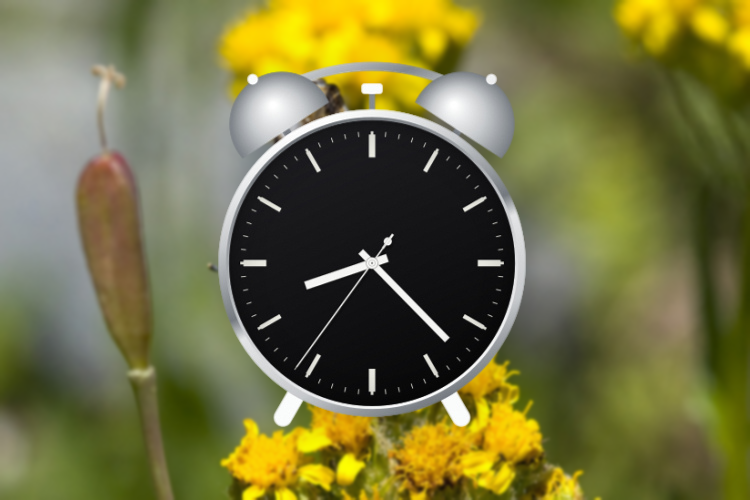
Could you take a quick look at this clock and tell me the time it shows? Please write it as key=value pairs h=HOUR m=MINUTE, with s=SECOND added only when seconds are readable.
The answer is h=8 m=22 s=36
